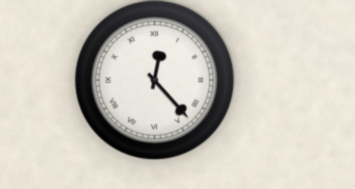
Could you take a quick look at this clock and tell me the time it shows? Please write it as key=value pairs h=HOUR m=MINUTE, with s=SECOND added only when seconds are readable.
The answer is h=12 m=23
